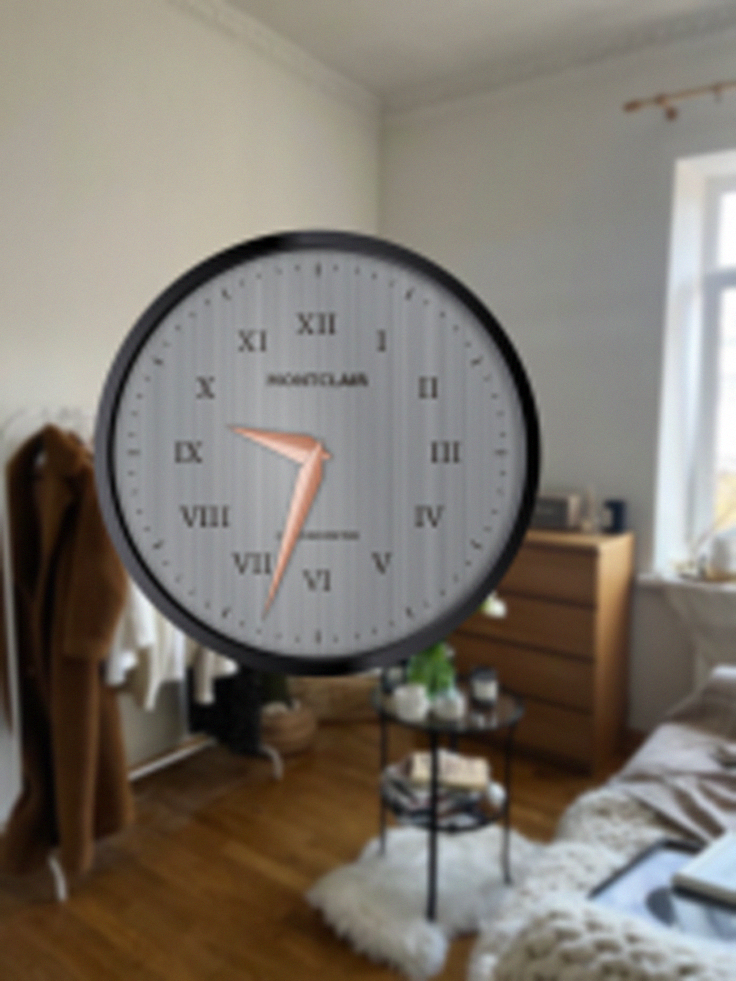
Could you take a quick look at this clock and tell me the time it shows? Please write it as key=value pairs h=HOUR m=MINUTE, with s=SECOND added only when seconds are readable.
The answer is h=9 m=33
